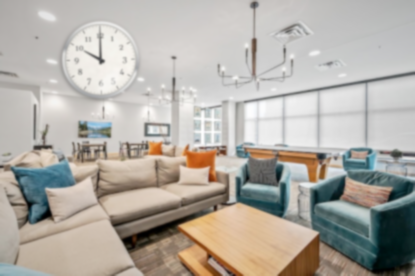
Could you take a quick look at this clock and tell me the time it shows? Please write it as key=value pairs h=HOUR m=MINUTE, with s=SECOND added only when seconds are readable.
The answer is h=10 m=0
